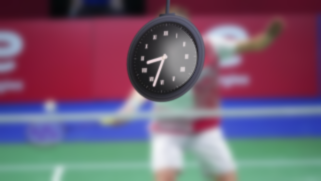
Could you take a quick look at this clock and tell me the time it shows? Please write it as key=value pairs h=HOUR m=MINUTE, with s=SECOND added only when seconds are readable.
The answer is h=8 m=33
